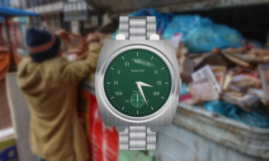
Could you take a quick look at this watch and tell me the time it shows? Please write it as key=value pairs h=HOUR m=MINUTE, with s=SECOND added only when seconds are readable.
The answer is h=3 m=26
